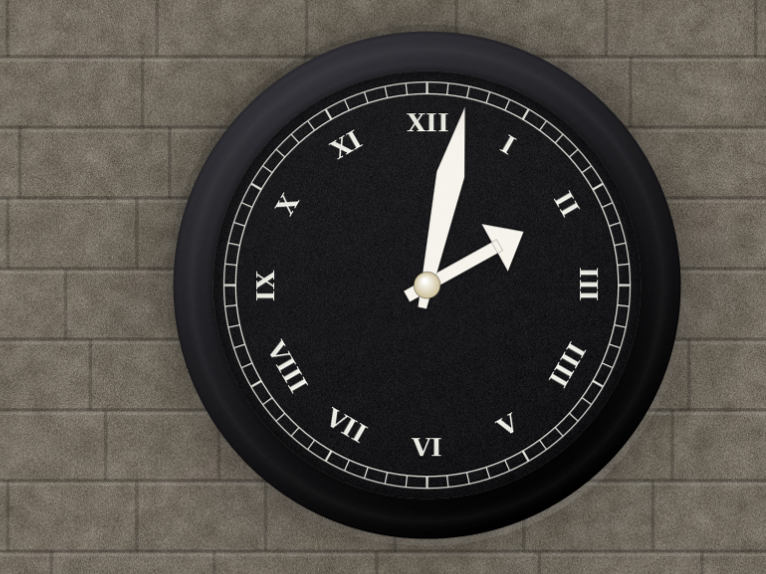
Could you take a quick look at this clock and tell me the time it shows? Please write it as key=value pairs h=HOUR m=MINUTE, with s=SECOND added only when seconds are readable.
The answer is h=2 m=2
